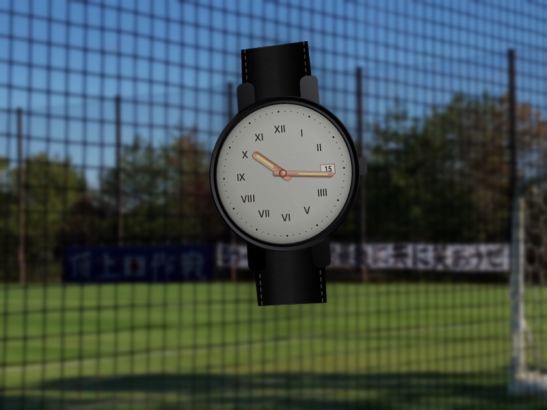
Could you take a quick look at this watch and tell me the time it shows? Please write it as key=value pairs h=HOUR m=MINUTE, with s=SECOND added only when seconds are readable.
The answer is h=10 m=16
